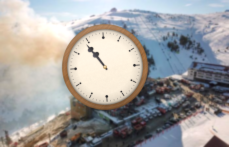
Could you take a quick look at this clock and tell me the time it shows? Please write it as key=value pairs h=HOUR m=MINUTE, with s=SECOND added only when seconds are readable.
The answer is h=10 m=54
